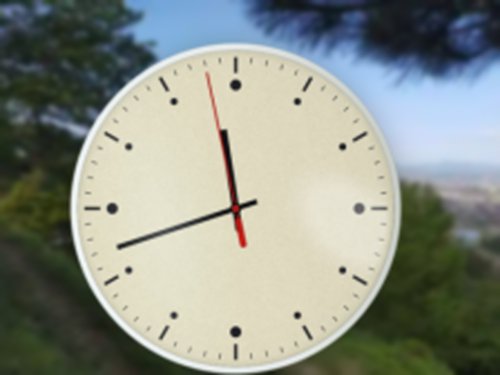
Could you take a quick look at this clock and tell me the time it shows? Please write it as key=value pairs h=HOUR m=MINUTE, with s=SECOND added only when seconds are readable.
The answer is h=11 m=41 s=58
